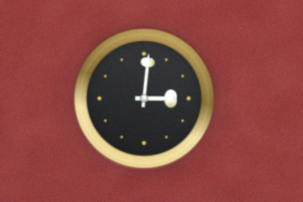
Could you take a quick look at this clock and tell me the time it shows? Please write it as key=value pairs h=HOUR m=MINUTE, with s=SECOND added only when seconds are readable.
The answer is h=3 m=1
